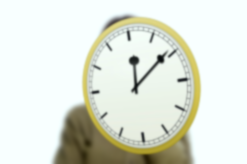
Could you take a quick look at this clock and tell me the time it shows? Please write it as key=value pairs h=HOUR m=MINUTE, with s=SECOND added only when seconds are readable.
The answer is h=12 m=9
